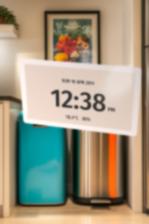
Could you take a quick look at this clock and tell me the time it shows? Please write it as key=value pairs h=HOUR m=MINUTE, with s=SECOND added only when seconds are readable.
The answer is h=12 m=38
